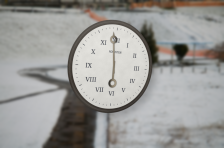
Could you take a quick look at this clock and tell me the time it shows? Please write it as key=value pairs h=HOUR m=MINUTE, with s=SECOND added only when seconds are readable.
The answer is h=5 m=59
